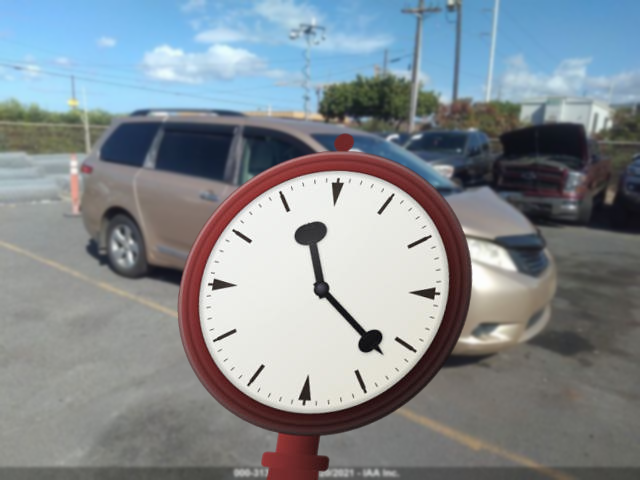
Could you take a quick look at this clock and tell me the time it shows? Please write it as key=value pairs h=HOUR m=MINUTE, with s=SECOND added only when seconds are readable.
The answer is h=11 m=22
